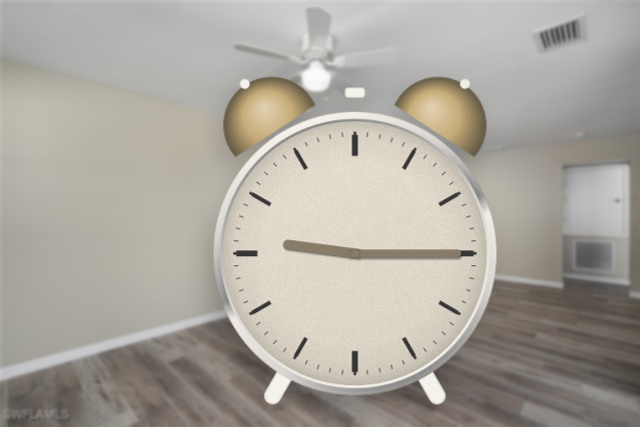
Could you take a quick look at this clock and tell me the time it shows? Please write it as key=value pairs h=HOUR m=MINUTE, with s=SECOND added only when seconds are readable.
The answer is h=9 m=15
